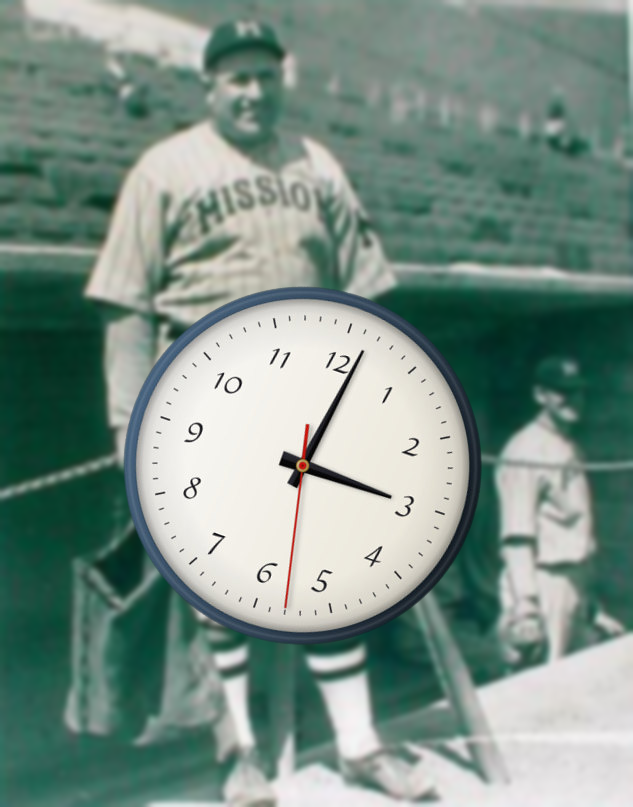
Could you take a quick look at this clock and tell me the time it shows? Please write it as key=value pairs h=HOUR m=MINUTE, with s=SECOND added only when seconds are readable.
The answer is h=3 m=1 s=28
